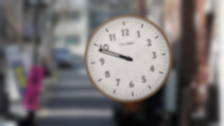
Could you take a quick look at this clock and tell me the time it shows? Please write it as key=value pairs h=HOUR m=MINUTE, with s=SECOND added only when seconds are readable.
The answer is h=9 m=49
